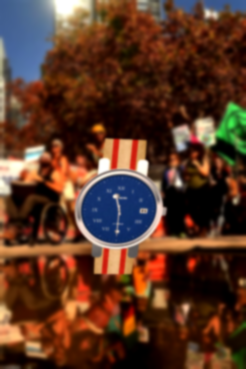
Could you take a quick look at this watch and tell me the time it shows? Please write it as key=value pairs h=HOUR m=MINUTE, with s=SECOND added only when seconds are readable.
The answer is h=11 m=30
